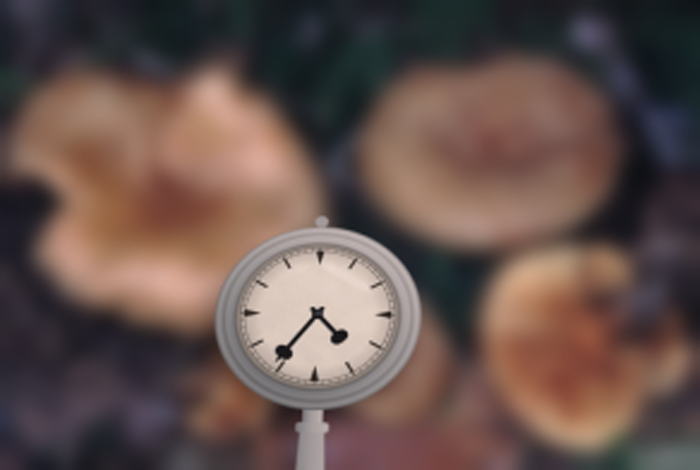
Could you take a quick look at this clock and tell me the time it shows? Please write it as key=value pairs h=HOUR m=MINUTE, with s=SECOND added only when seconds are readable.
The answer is h=4 m=36
